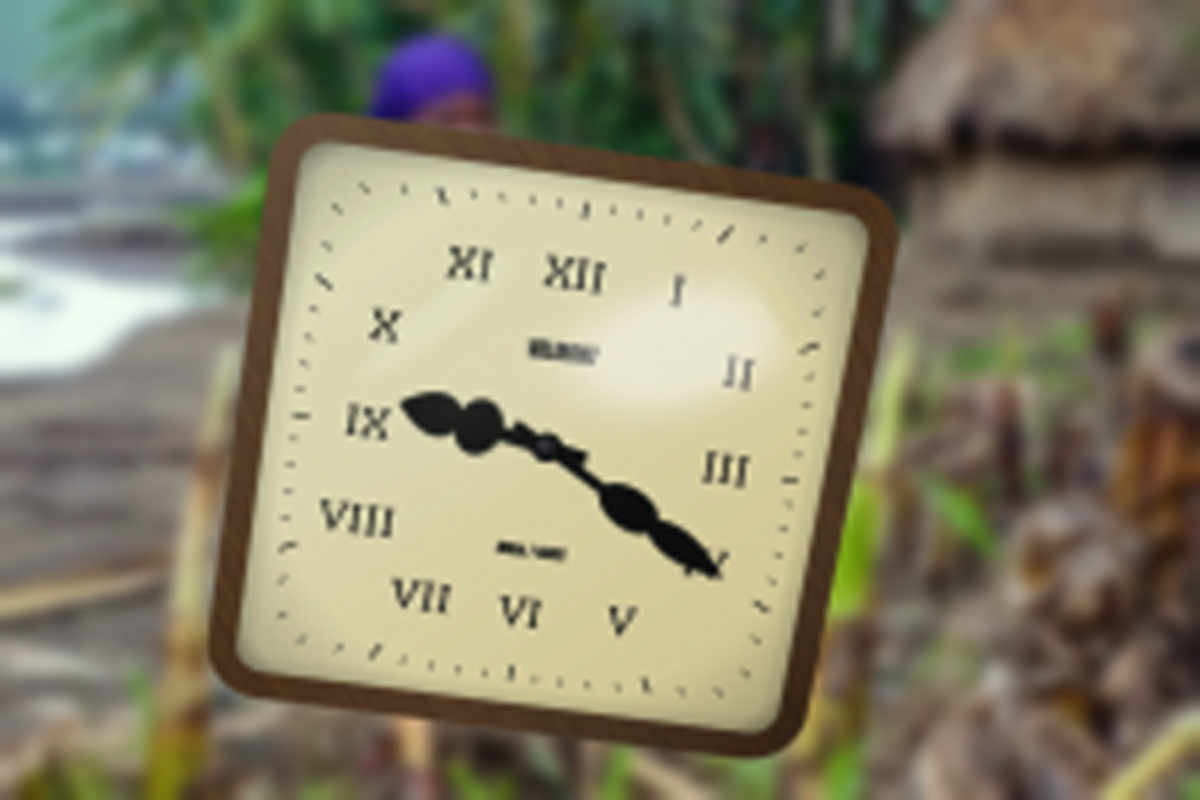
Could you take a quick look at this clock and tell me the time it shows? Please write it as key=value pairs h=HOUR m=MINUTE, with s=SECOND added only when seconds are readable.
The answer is h=9 m=20
